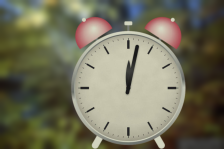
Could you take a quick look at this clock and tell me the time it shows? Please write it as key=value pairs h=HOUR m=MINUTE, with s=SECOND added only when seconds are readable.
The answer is h=12 m=2
